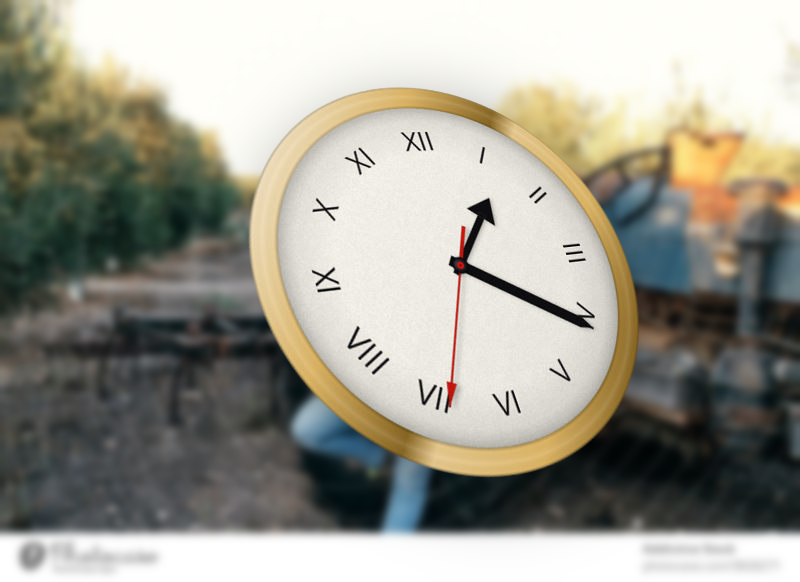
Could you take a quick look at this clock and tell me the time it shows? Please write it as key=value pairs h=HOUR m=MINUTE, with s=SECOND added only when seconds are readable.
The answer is h=1 m=20 s=34
